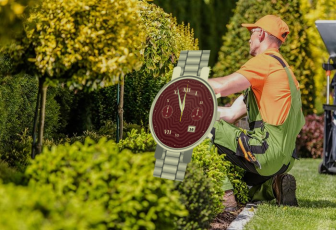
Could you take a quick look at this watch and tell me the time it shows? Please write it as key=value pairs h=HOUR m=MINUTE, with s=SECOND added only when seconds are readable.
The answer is h=11 m=56
